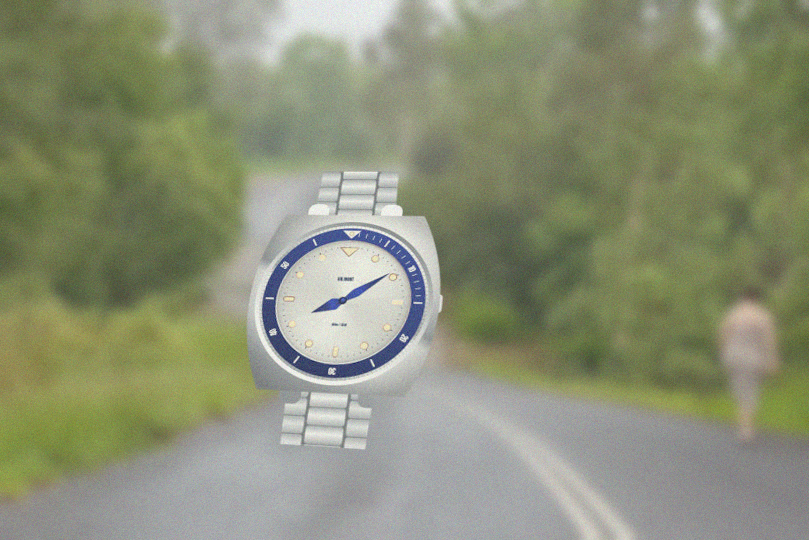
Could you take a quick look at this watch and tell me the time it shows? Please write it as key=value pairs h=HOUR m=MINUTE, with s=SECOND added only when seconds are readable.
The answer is h=8 m=9
